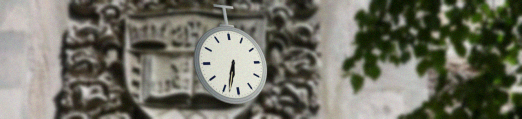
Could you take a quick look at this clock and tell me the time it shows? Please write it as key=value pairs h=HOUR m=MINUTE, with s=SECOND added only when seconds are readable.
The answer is h=6 m=33
